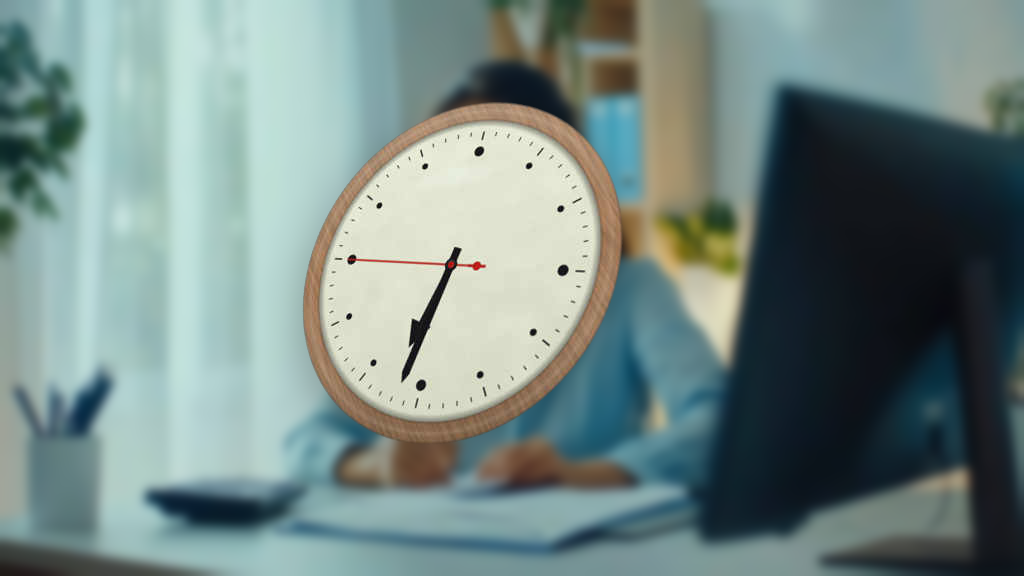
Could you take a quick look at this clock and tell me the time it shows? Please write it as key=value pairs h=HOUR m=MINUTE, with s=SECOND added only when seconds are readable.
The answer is h=6 m=31 s=45
